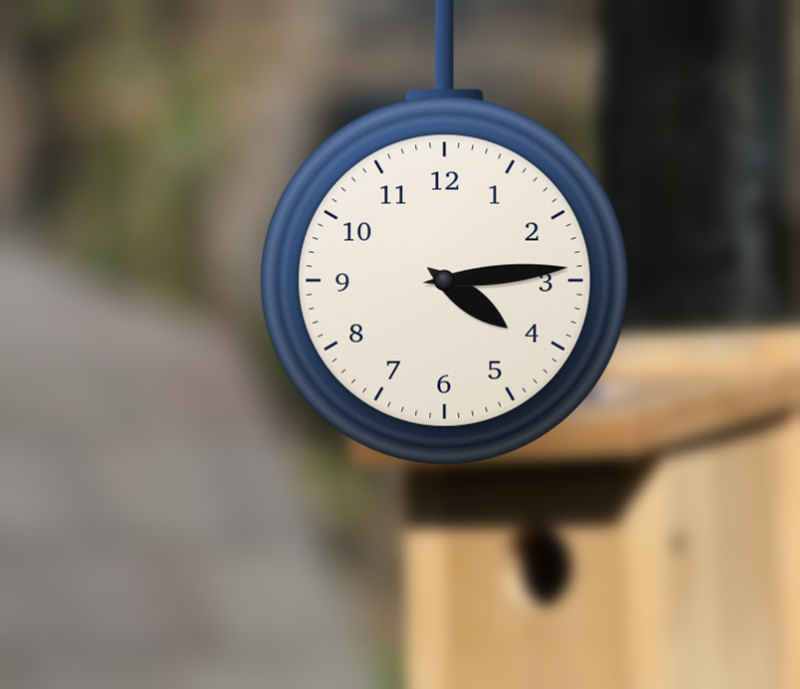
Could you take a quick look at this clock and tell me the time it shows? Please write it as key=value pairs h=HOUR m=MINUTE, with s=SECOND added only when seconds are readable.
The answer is h=4 m=14
